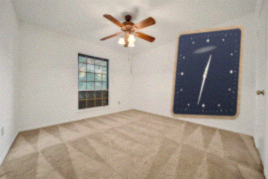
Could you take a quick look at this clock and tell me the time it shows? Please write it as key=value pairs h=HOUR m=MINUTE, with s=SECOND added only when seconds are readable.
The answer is h=12 m=32
